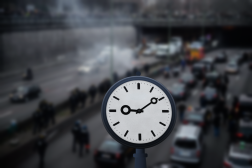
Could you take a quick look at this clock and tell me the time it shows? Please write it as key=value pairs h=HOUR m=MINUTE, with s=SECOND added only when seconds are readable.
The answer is h=9 m=9
